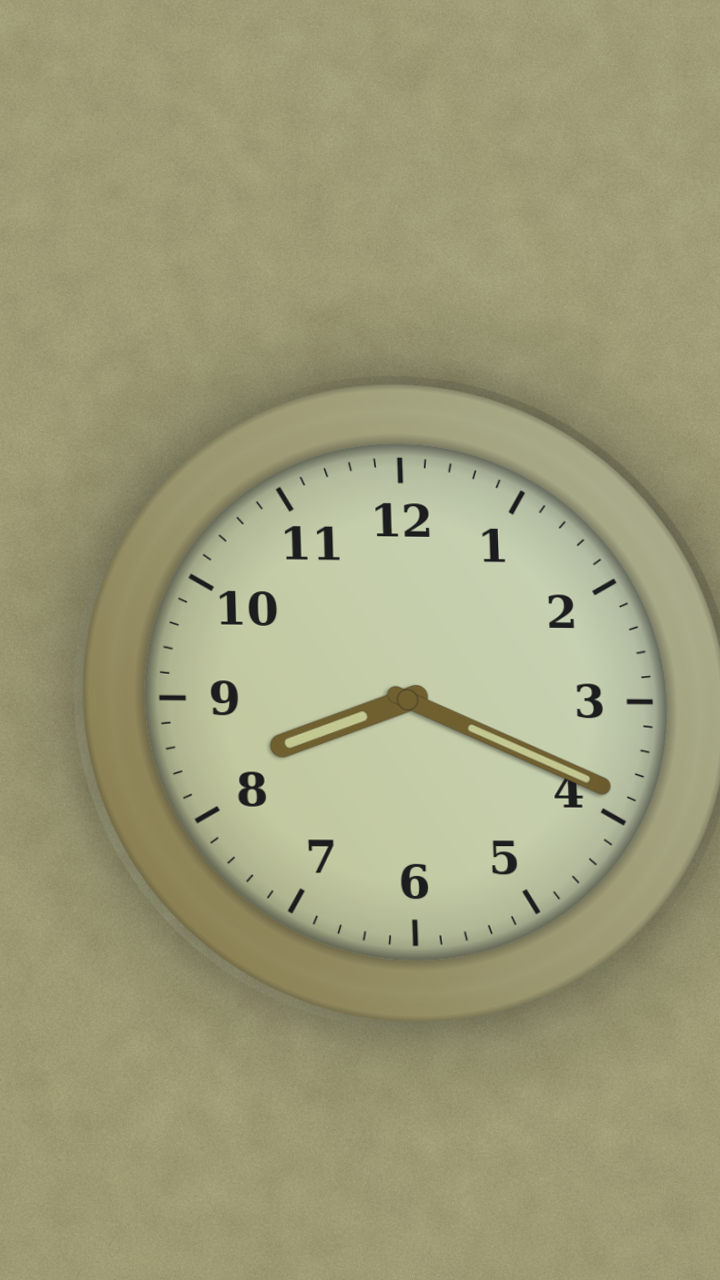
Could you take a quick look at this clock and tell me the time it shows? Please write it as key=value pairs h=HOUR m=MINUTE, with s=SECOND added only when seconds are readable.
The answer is h=8 m=19
